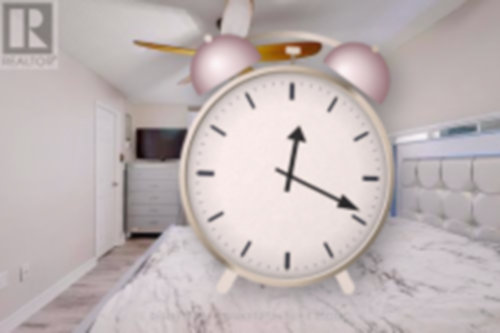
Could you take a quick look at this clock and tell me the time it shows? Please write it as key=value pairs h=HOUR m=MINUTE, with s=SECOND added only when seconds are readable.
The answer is h=12 m=19
